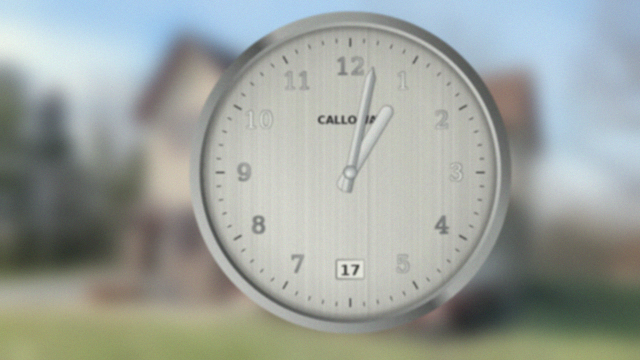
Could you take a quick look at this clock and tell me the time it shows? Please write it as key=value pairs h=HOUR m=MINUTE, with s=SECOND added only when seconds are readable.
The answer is h=1 m=2
